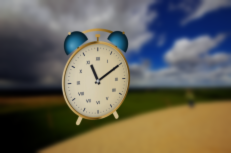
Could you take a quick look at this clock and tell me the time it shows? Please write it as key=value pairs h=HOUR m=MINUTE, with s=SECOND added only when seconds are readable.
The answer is h=11 m=10
